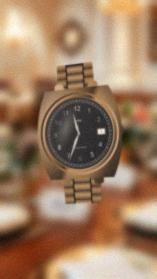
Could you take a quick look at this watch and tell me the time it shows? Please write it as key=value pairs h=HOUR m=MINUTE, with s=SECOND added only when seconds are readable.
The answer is h=11 m=34
